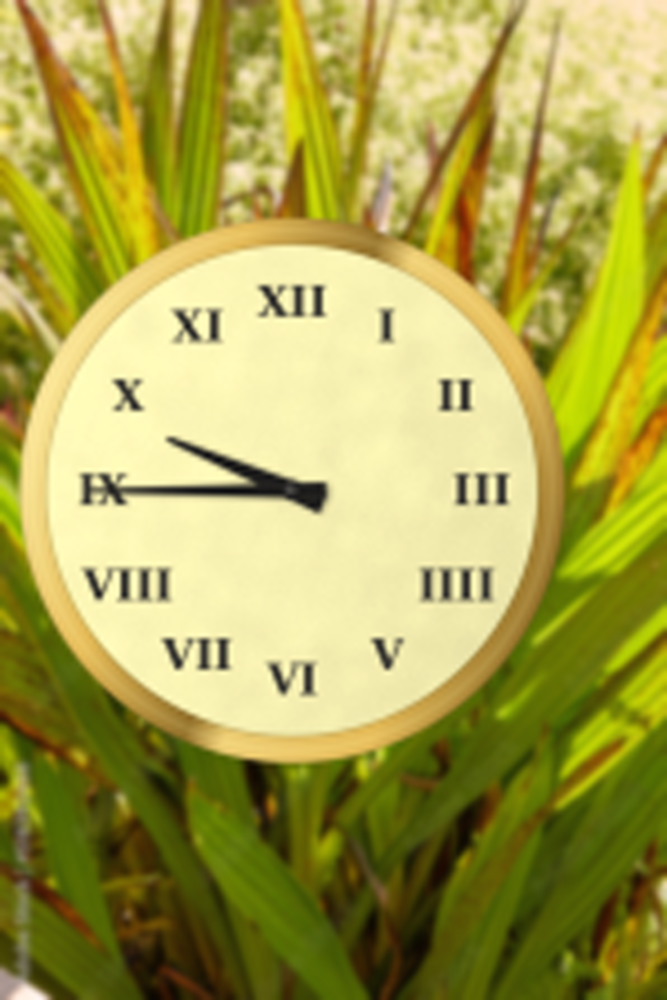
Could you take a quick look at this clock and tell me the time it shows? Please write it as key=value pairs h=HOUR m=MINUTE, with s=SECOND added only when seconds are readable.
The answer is h=9 m=45
